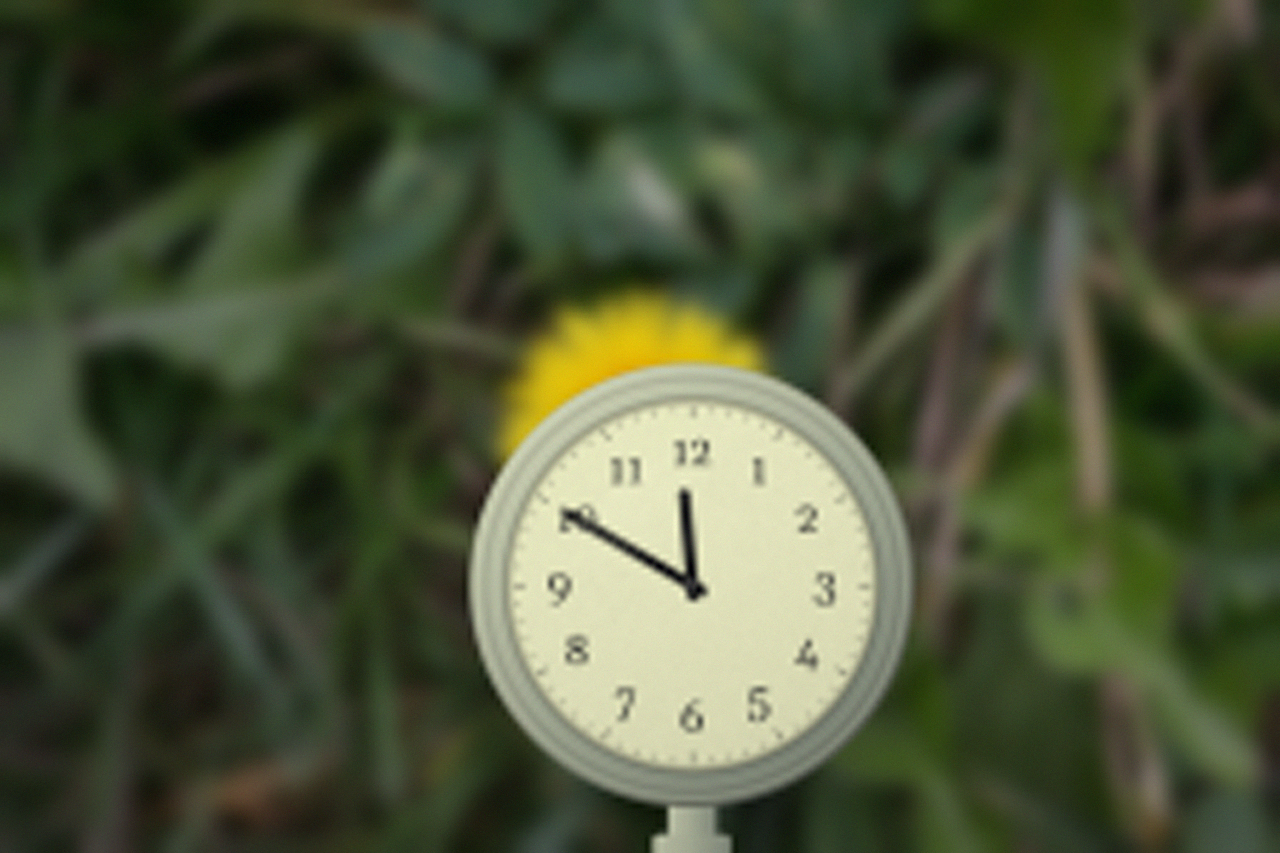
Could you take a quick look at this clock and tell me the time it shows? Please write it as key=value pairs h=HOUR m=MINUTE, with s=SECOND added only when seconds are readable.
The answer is h=11 m=50
